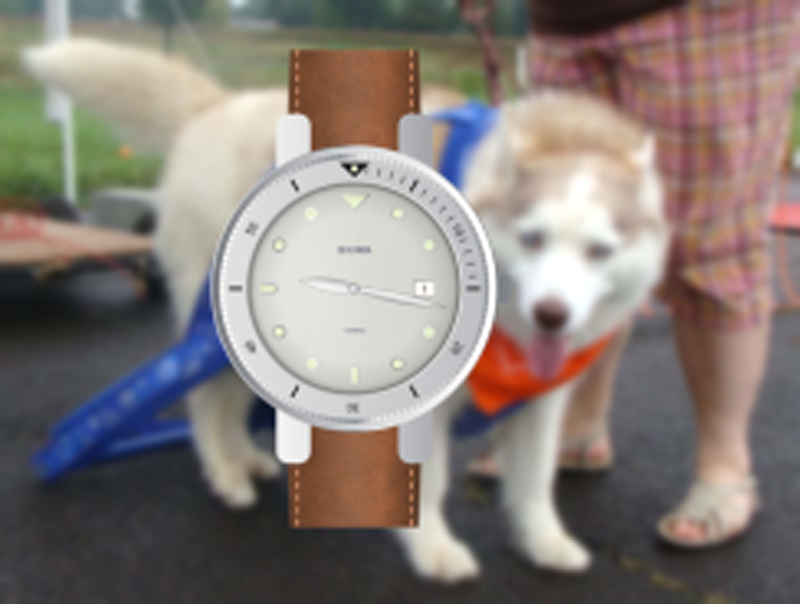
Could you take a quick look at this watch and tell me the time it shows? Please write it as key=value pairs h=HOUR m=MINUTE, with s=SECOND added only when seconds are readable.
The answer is h=9 m=17
